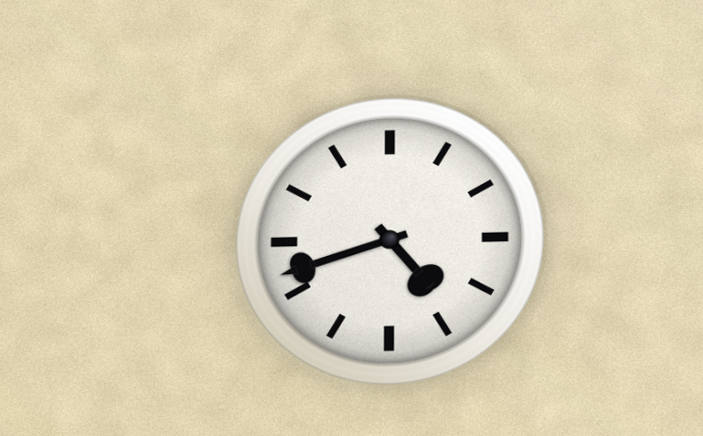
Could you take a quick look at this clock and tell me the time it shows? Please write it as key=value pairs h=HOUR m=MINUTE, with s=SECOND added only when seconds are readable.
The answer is h=4 m=42
